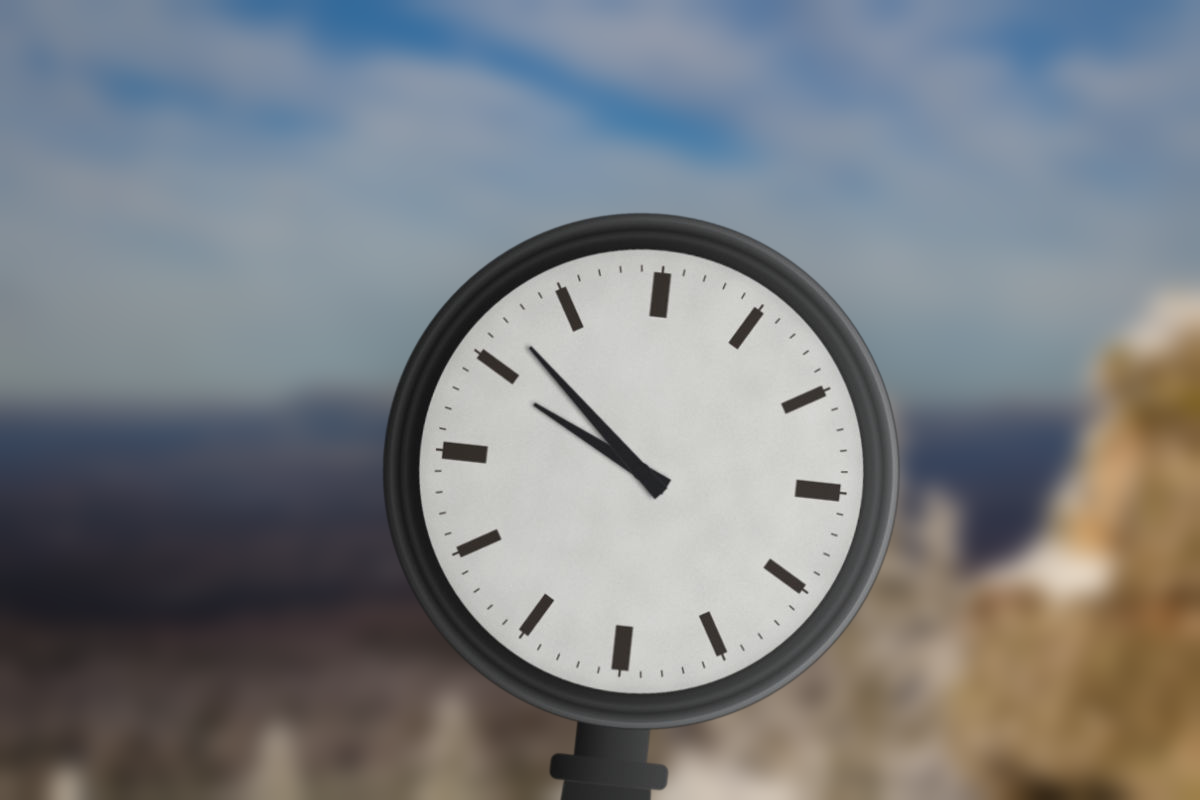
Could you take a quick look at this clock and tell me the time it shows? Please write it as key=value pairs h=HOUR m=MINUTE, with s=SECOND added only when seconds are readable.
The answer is h=9 m=52
